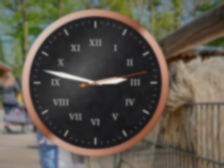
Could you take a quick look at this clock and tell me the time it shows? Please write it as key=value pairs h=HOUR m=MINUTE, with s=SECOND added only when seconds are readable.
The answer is h=2 m=47 s=13
